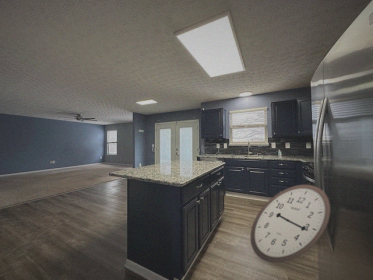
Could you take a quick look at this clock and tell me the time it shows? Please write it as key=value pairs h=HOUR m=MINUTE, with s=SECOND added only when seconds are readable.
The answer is h=9 m=16
